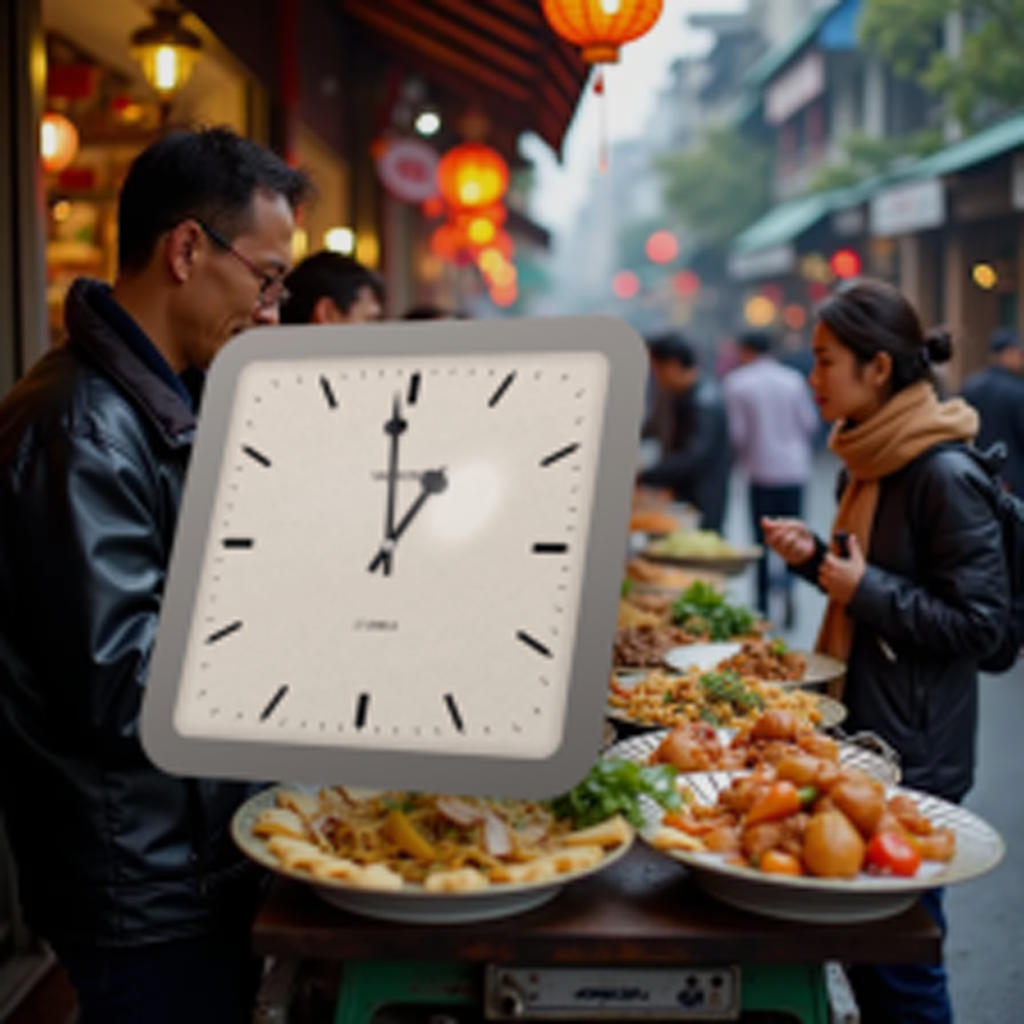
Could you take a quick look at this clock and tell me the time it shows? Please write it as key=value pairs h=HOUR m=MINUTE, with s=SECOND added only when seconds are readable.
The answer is h=12 m=59
